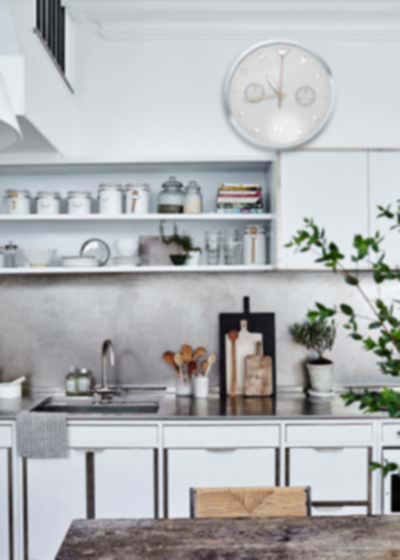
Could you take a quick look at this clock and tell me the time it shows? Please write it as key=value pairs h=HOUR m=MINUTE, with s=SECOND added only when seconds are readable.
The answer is h=10 m=43
